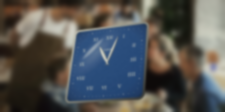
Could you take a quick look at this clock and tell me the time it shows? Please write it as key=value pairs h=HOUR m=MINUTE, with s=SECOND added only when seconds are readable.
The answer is h=11 m=3
